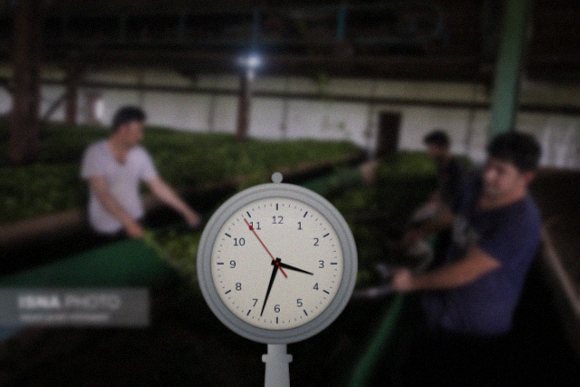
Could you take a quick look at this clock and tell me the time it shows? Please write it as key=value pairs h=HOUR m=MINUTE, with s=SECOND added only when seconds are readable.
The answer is h=3 m=32 s=54
